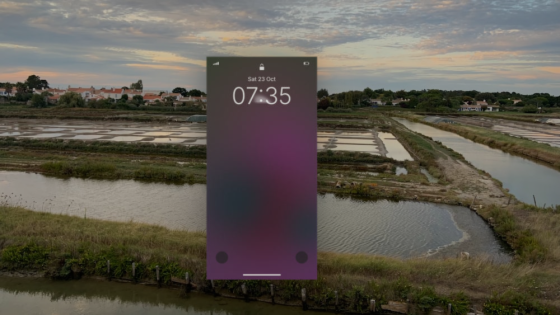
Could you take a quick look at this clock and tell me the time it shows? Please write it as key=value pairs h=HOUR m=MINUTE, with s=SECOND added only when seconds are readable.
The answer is h=7 m=35
